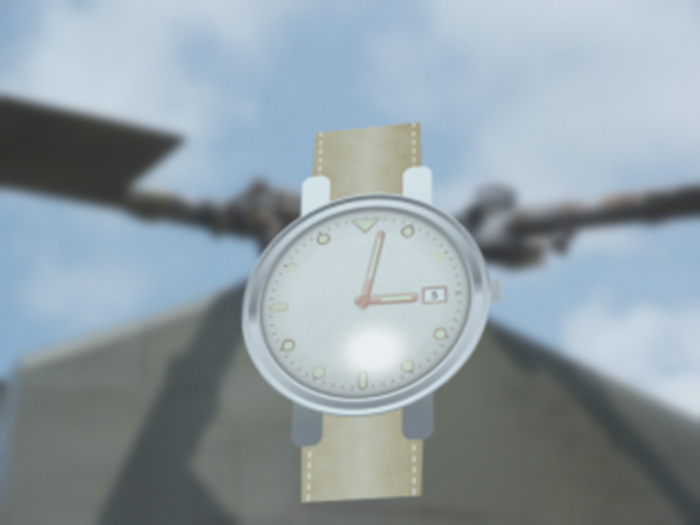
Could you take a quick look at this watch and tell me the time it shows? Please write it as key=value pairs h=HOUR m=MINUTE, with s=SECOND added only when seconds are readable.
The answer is h=3 m=2
